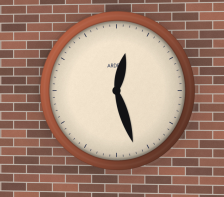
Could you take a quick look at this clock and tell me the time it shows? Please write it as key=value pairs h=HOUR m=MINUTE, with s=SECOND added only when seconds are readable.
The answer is h=12 m=27
